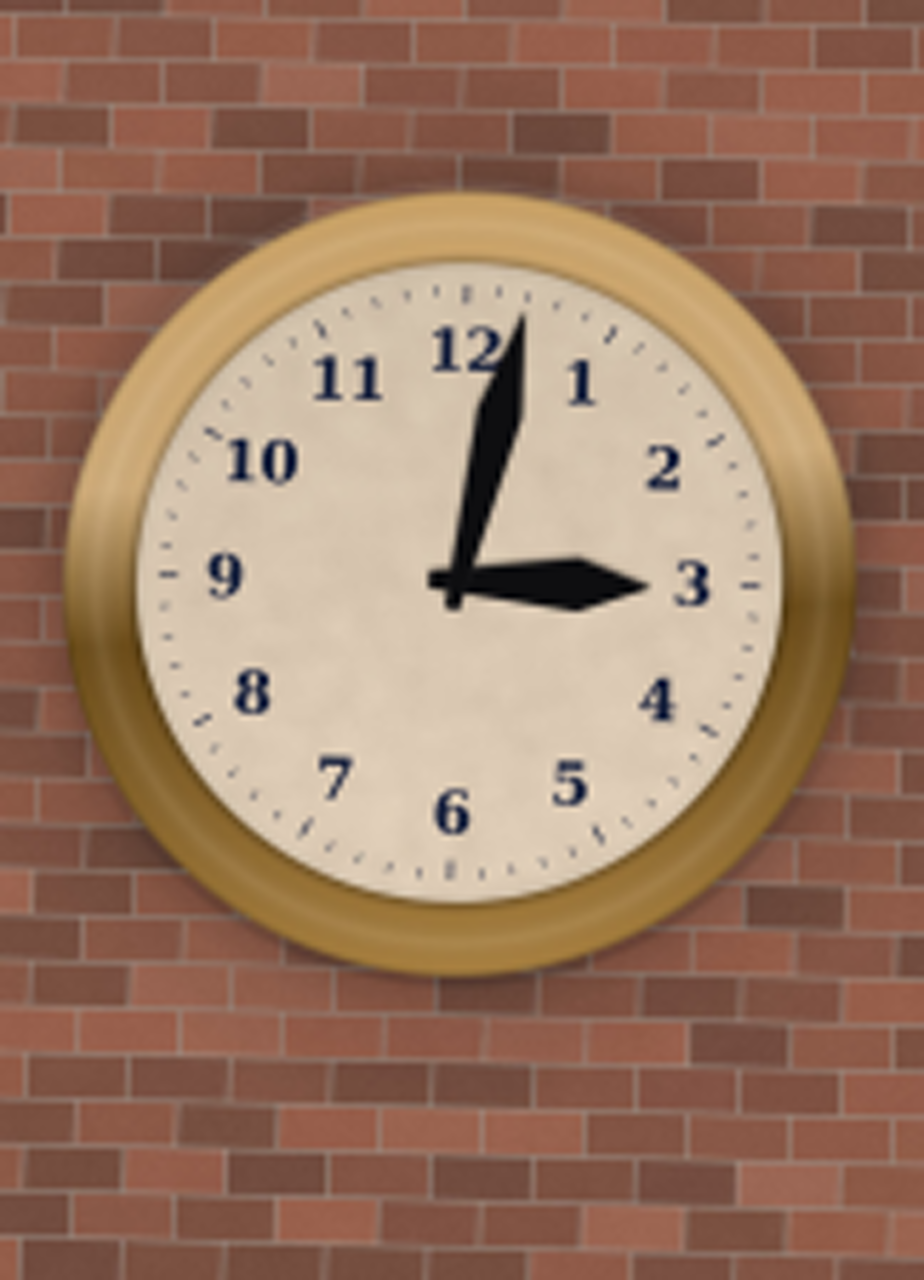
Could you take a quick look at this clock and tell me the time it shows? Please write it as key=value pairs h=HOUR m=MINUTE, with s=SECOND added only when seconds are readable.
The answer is h=3 m=2
